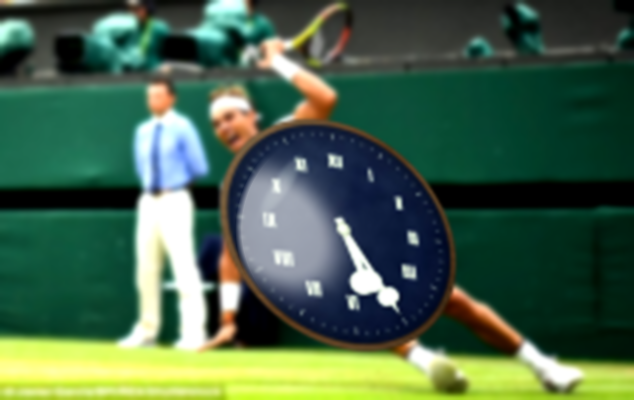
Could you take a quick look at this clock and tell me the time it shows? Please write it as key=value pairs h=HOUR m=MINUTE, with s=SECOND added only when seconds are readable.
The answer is h=5 m=25
